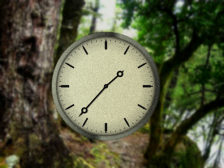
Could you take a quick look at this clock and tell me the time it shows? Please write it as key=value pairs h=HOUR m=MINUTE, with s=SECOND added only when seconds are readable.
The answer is h=1 m=37
